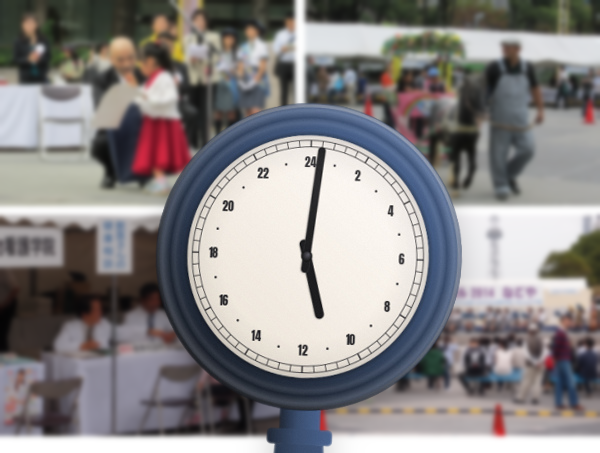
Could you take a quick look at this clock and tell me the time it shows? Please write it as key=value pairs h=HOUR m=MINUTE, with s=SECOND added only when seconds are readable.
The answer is h=11 m=1
